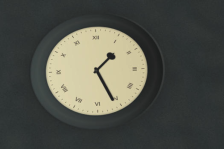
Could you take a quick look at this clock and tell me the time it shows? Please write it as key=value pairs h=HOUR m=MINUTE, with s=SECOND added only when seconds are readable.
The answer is h=1 m=26
